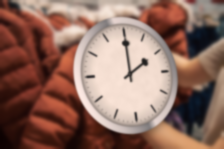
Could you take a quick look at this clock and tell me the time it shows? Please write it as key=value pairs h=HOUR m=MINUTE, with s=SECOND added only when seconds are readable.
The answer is h=2 m=0
